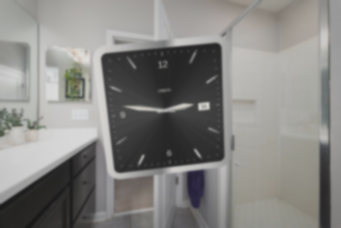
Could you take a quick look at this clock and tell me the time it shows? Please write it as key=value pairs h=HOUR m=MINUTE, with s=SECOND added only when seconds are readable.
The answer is h=2 m=47
